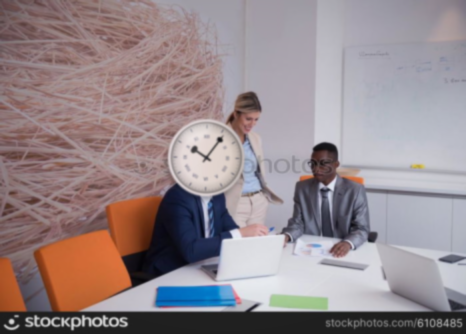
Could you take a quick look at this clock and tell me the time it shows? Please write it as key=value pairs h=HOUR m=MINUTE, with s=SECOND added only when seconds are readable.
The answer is h=10 m=6
